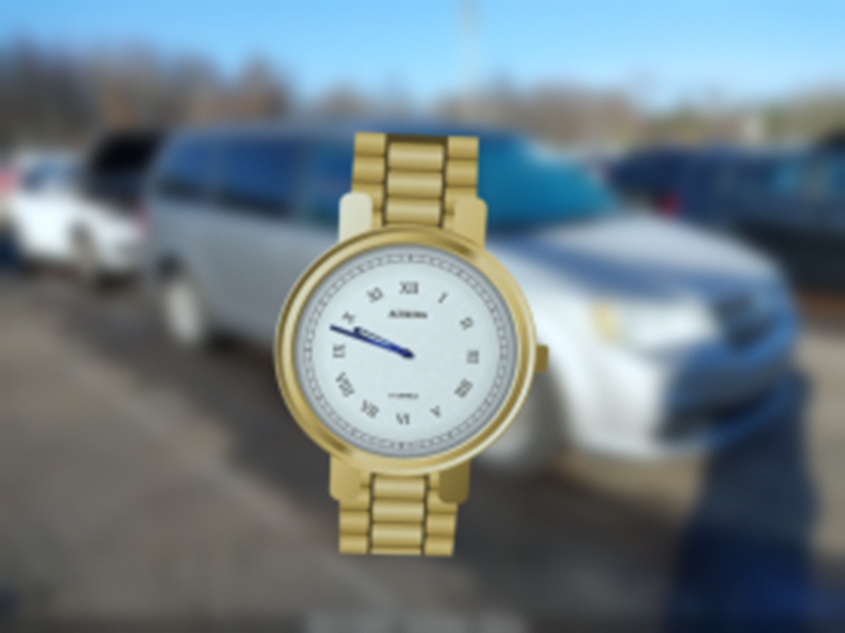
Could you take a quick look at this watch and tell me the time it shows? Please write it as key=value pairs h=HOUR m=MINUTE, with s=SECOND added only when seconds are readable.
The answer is h=9 m=48
